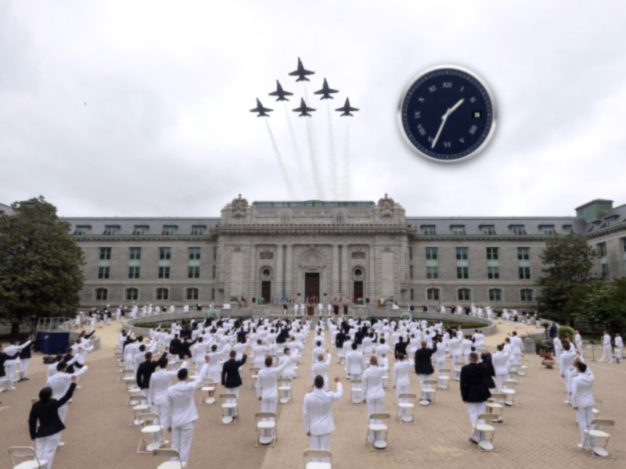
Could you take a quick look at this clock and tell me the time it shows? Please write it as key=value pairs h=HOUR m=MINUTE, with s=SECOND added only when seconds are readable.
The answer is h=1 m=34
